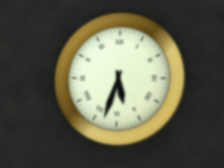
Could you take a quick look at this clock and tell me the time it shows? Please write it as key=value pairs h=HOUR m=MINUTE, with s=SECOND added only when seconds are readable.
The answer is h=5 m=33
